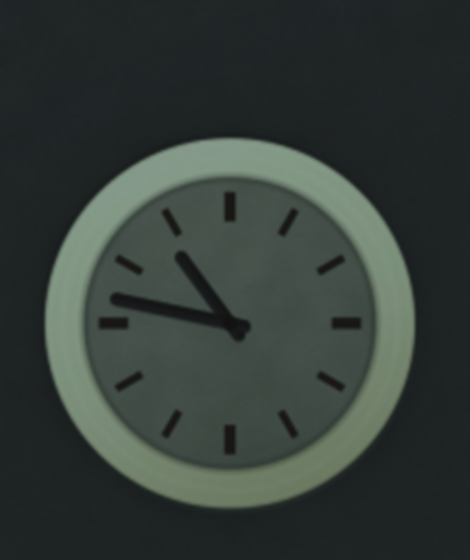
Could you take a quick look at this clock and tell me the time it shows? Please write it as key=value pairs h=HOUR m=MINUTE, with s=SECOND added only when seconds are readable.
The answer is h=10 m=47
